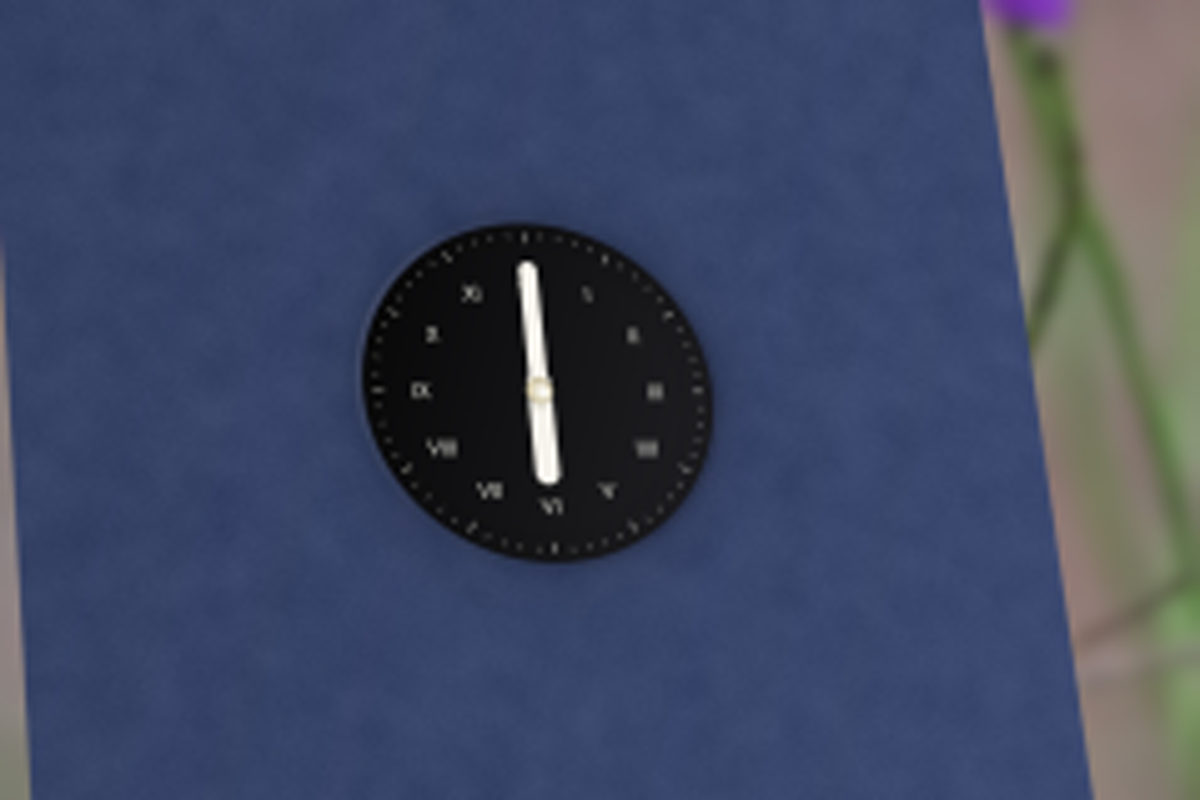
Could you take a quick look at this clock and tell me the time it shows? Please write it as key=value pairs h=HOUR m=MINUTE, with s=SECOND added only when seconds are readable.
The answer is h=6 m=0
